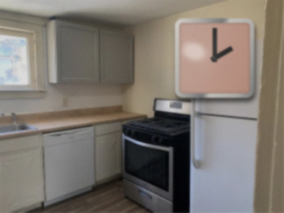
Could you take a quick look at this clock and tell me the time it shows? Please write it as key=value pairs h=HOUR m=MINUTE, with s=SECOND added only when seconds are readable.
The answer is h=2 m=0
